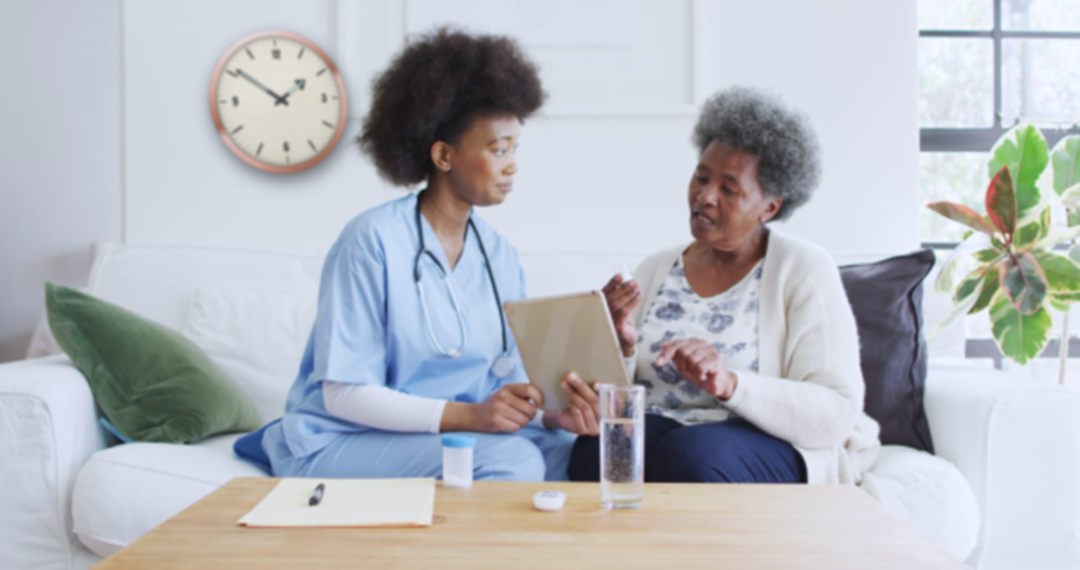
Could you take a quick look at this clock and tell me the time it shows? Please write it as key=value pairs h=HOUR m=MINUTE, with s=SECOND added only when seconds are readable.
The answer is h=1 m=51
